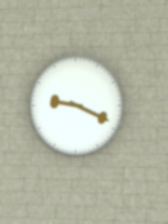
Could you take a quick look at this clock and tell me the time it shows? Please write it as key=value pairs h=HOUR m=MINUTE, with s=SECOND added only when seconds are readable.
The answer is h=9 m=19
